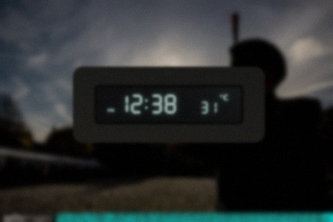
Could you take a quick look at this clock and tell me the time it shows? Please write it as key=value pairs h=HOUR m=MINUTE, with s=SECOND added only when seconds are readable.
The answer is h=12 m=38
